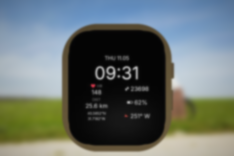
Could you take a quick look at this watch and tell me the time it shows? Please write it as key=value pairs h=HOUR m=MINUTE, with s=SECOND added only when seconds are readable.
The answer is h=9 m=31
